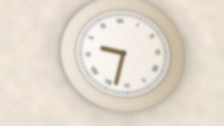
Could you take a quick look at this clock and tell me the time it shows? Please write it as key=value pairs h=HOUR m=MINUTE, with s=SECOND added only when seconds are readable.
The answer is h=9 m=33
